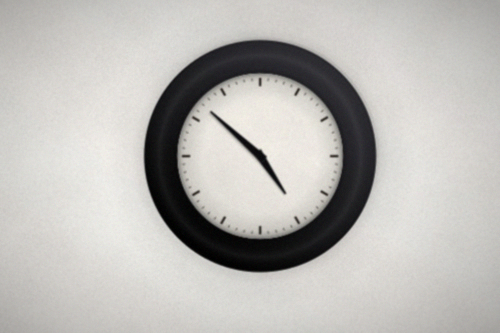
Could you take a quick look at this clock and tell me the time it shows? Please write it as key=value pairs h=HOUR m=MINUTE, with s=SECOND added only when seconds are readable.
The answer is h=4 m=52
